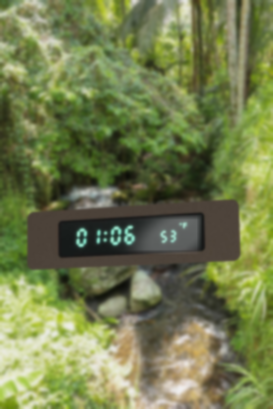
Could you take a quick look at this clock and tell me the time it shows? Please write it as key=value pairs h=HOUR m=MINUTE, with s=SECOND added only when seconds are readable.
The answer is h=1 m=6
